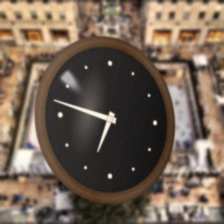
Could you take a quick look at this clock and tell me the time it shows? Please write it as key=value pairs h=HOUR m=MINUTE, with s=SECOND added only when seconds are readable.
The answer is h=6 m=47
